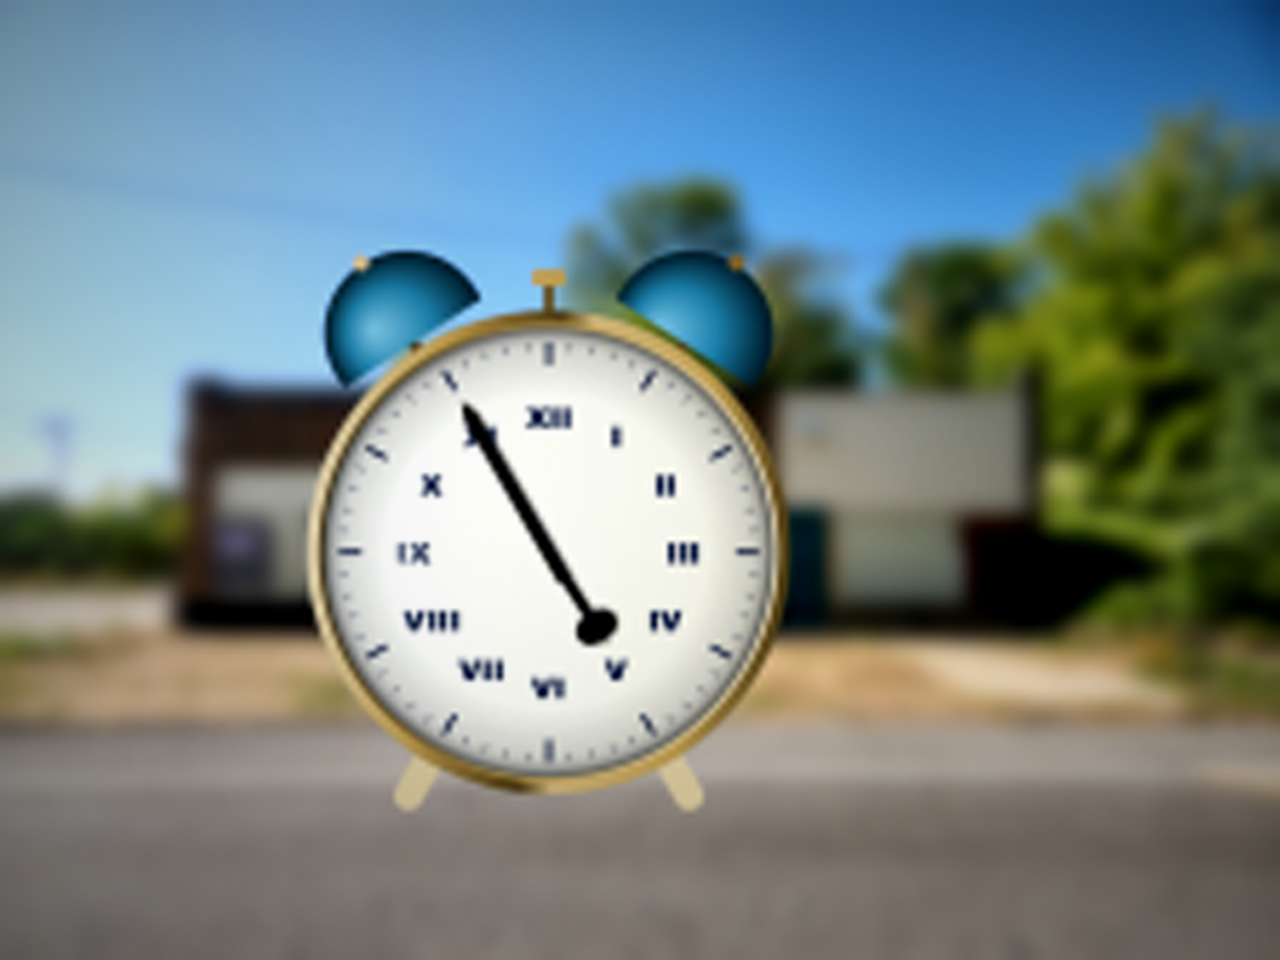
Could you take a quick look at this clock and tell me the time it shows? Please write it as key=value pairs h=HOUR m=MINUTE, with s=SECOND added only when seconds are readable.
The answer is h=4 m=55
